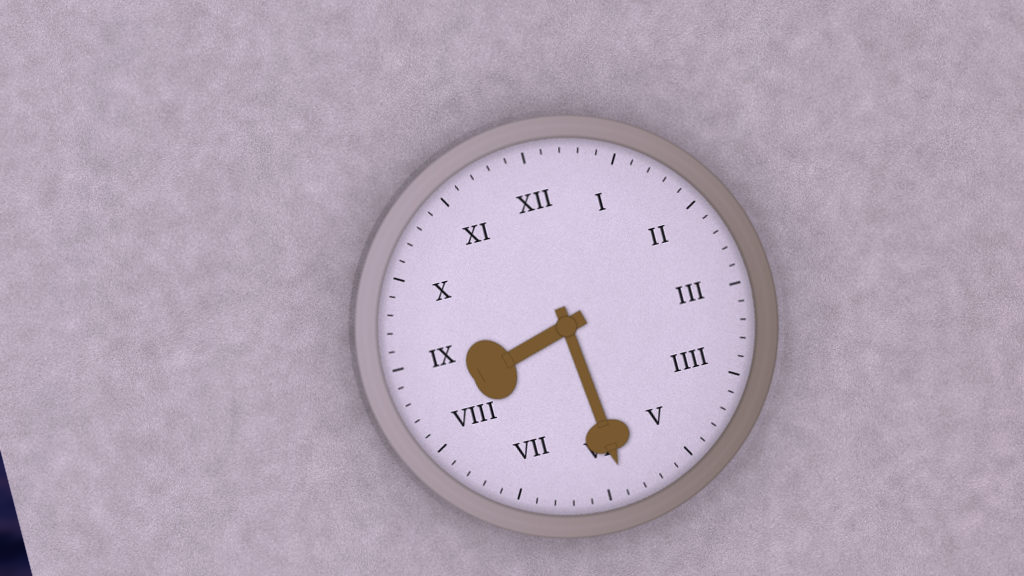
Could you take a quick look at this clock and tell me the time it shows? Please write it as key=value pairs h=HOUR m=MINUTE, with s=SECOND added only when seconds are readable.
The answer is h=8 m=29
